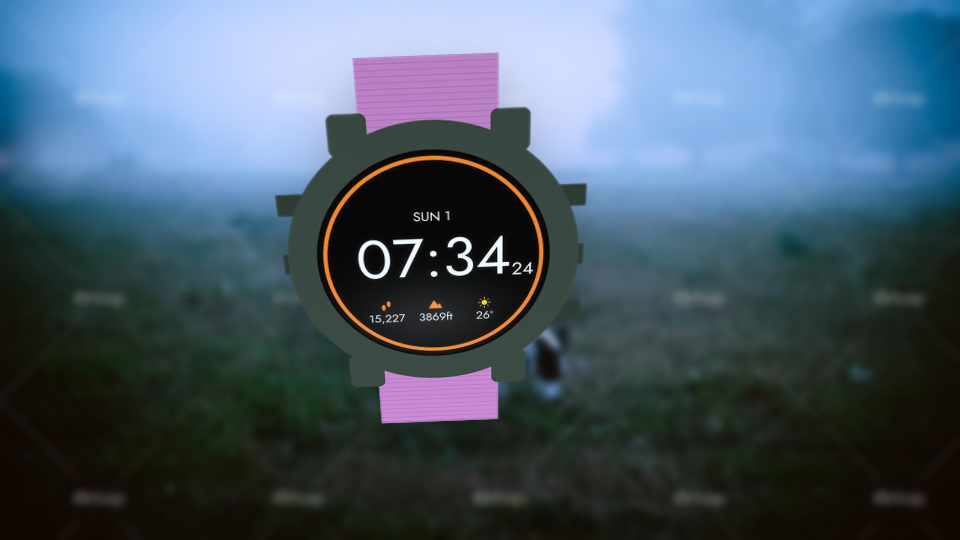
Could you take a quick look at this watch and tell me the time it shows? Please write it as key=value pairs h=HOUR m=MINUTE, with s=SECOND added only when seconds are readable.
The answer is h=7 m=34 s=24
